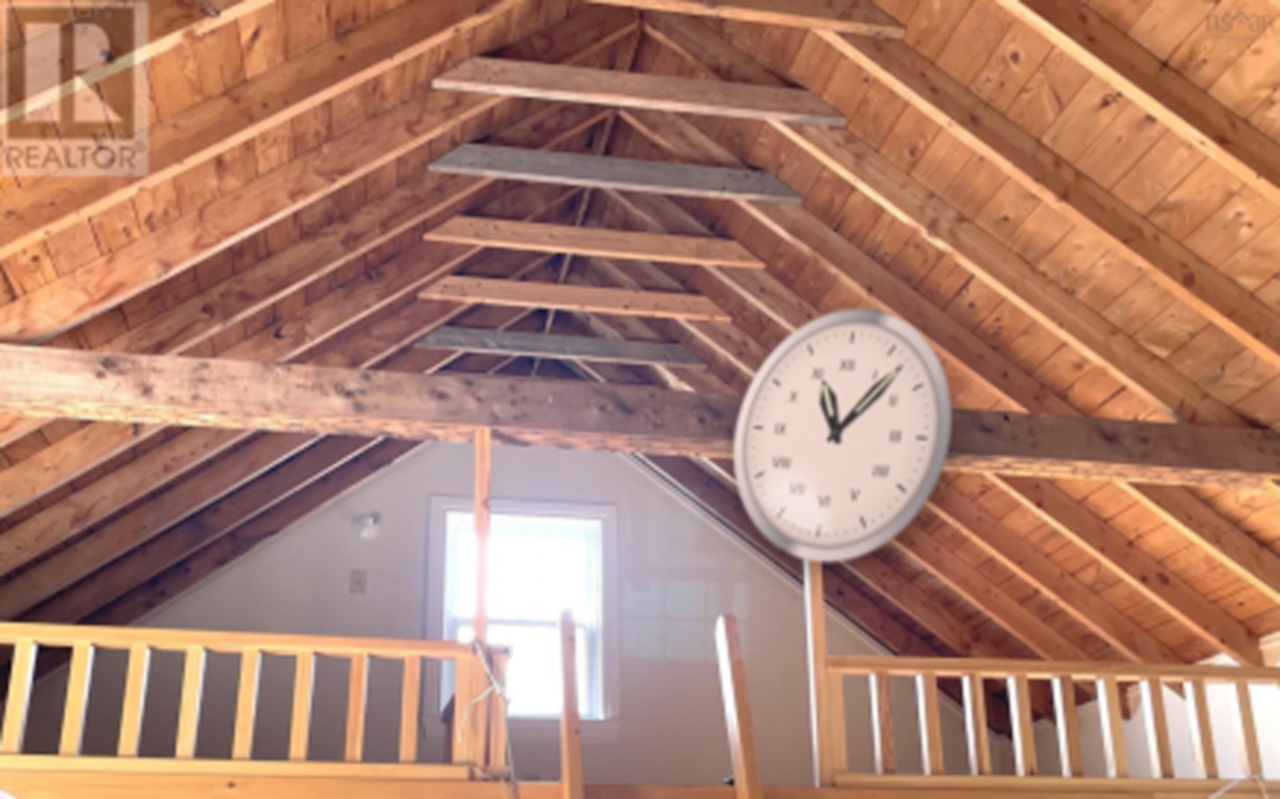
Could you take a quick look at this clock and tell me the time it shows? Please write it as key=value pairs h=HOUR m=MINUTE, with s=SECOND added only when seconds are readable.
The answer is h=11 m=7
